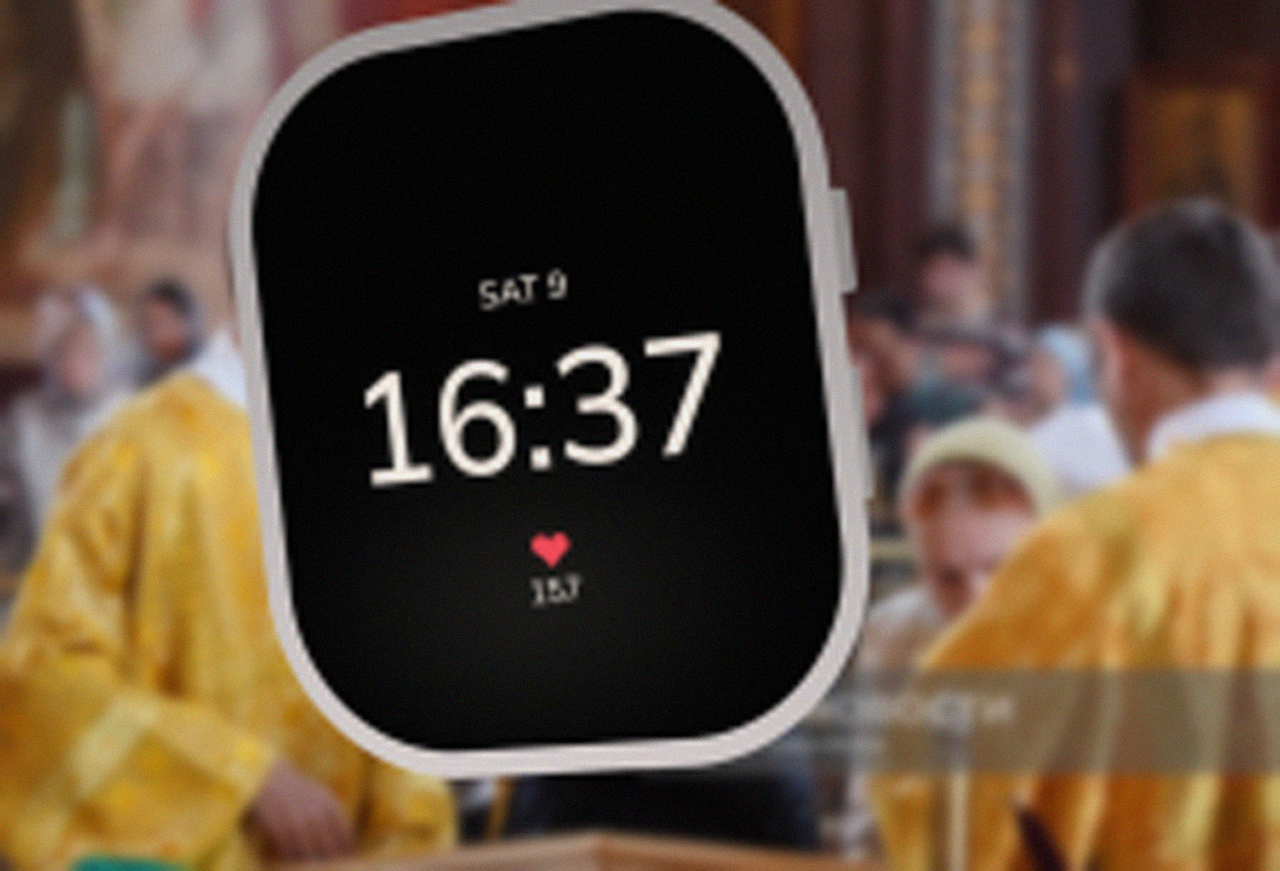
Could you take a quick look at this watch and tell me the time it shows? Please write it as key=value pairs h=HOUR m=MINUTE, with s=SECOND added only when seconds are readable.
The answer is h=16 m=37
